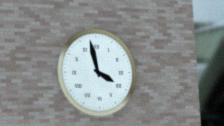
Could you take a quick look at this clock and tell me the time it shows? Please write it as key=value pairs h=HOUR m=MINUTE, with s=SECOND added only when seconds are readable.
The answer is h=3 m=58
